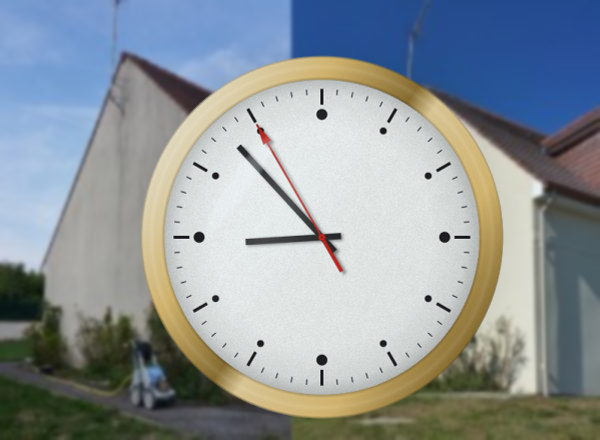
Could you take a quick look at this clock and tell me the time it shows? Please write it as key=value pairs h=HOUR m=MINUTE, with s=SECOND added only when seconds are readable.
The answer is h=8 m=52 s=55
